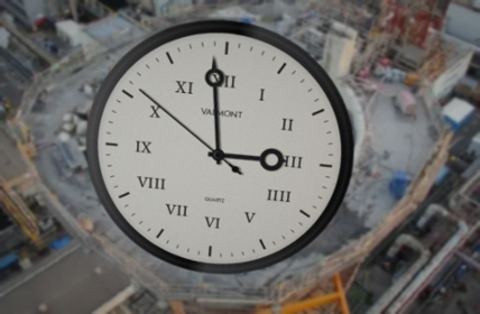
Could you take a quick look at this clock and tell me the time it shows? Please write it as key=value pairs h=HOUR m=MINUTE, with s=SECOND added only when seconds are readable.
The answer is h=2 m=58 s=51
